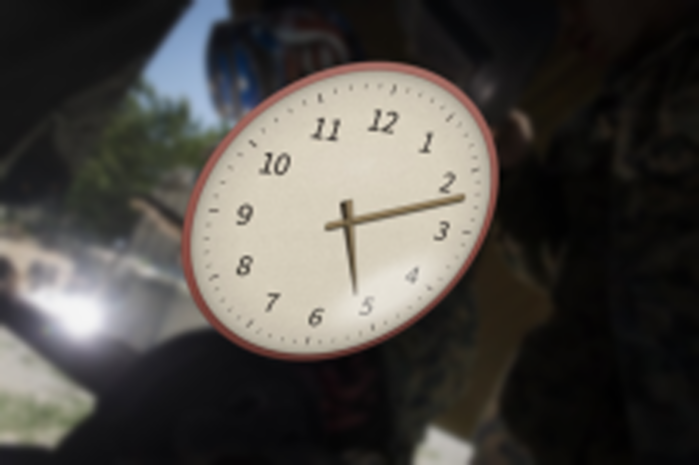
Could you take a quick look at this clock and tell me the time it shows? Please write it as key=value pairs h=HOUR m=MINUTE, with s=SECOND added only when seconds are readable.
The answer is h=5 m=12
